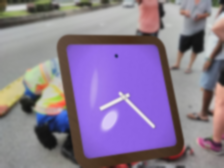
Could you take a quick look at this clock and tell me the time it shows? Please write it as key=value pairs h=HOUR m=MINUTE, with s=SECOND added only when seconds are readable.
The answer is h=8 m=23
